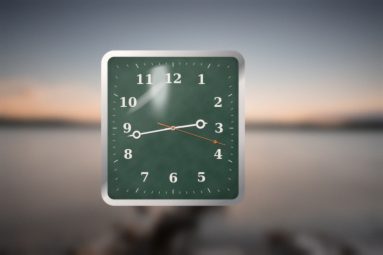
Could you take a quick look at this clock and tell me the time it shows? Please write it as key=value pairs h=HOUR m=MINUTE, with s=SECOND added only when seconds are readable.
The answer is h=2 m=43 s=18
